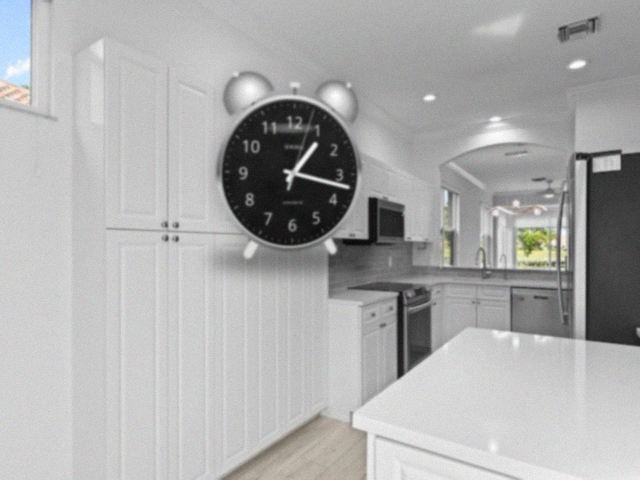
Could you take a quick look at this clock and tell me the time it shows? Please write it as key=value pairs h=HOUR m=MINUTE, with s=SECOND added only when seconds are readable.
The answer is h=1 m=17 s=3
